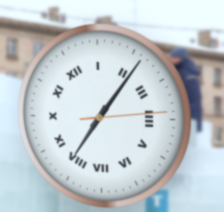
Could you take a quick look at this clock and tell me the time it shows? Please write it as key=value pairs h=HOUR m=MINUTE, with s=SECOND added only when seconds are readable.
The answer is h=8 m=11 s=19
